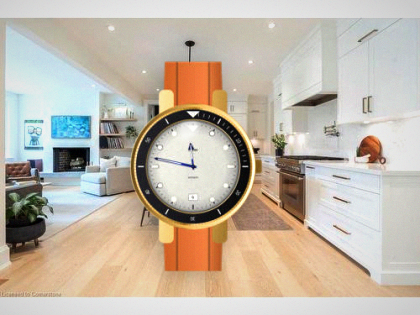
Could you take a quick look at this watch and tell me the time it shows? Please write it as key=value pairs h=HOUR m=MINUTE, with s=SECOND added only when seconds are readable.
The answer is h=11 m=47
